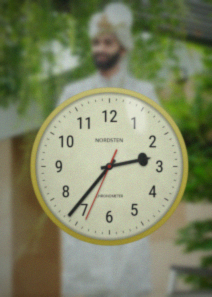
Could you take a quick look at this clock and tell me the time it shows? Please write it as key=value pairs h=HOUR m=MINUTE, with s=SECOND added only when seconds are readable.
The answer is h=2 m=36 s=34
